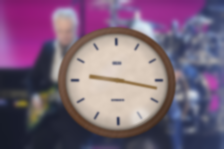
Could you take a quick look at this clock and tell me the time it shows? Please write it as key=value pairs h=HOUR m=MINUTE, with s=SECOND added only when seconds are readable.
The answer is h=9 m=17
